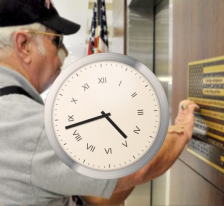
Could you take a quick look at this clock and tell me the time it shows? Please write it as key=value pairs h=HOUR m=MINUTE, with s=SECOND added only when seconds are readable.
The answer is h=4 m=43
